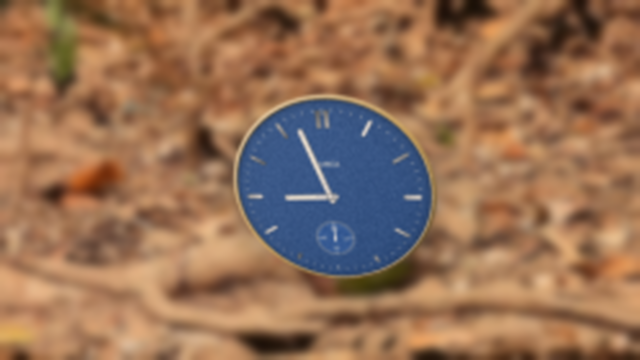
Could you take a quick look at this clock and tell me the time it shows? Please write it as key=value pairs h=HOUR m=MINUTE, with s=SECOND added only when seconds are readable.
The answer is h=8 m=57
